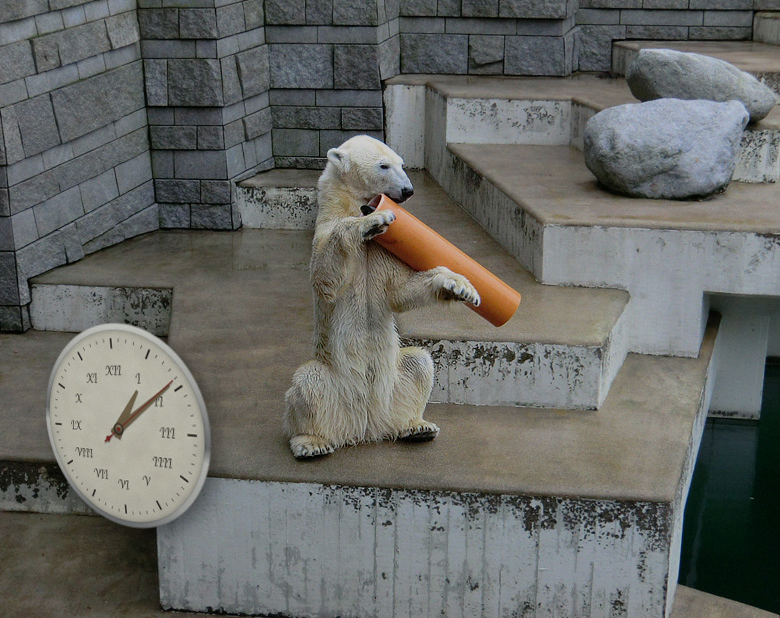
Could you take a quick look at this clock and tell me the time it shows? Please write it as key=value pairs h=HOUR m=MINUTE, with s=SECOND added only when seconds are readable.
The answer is h=1 m=9 s=9
